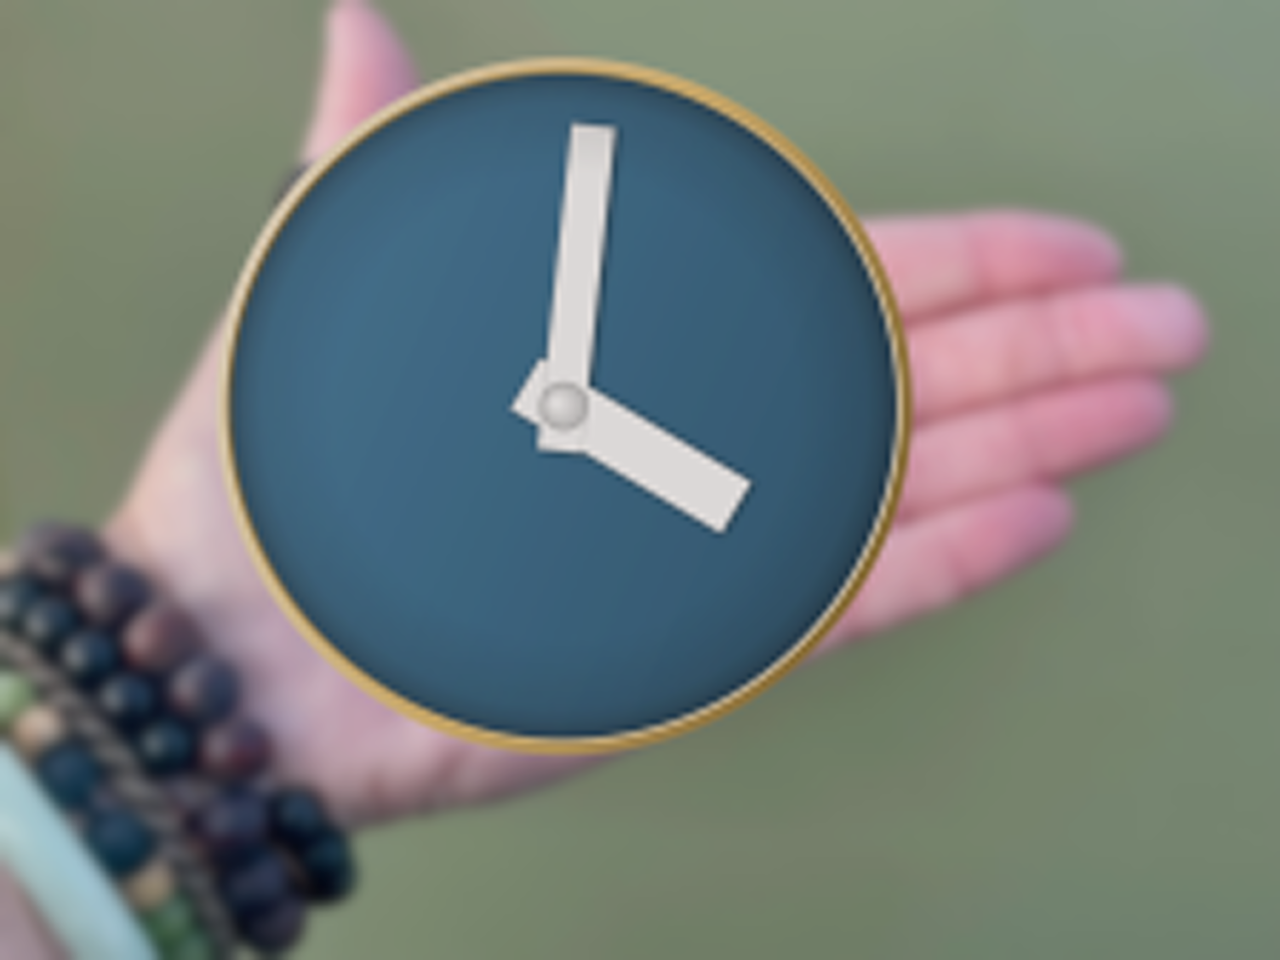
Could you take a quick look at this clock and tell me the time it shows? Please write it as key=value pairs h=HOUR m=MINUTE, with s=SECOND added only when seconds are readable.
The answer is h=4 m=1
